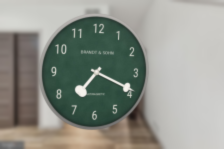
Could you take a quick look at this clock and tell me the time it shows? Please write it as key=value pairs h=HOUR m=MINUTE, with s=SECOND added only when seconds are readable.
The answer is h=7 m=19
